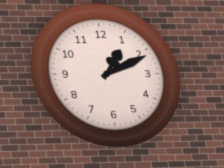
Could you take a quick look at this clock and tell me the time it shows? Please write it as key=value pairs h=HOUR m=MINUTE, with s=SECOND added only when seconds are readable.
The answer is h=1 m=11
